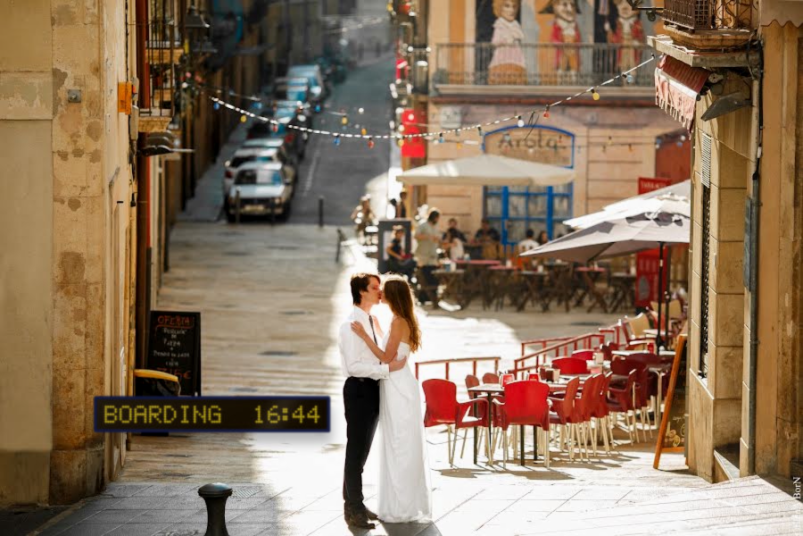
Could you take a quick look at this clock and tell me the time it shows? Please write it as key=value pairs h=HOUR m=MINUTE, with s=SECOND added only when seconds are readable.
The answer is h=16 m=44
